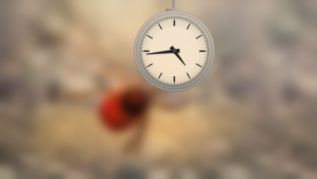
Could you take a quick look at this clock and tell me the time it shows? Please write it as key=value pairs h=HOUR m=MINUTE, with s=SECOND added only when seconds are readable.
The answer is h=4 m=44
